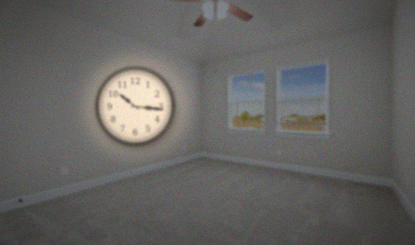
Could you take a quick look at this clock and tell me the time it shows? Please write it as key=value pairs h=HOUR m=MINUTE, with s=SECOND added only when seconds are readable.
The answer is h=10 m=16
